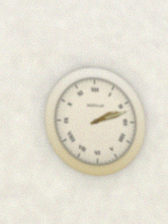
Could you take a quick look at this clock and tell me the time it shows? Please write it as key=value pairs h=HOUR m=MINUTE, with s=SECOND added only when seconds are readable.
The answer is h=2 m=12
